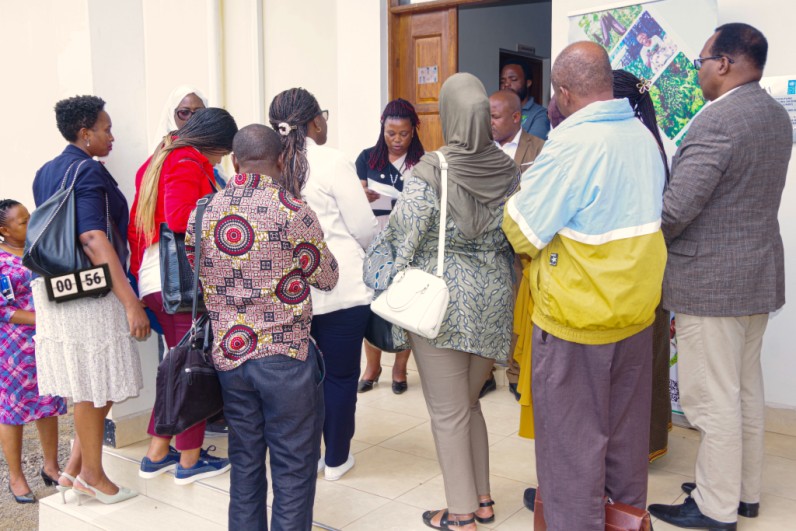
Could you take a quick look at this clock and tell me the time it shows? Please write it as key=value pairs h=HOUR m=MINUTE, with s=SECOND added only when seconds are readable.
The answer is h=0 m=56
